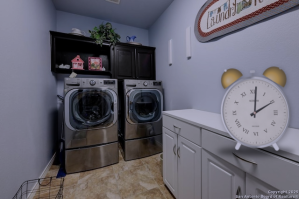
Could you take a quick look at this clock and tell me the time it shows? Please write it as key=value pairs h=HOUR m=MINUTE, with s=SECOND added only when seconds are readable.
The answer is h=2 m=1
